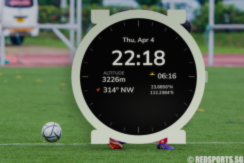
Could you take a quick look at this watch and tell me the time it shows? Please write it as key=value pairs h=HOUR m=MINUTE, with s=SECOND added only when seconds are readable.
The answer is h=22 m=18
